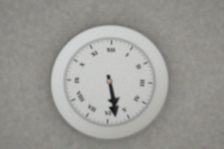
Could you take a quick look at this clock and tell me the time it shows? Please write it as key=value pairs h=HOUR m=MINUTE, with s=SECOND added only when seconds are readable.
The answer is h=5 m=28
